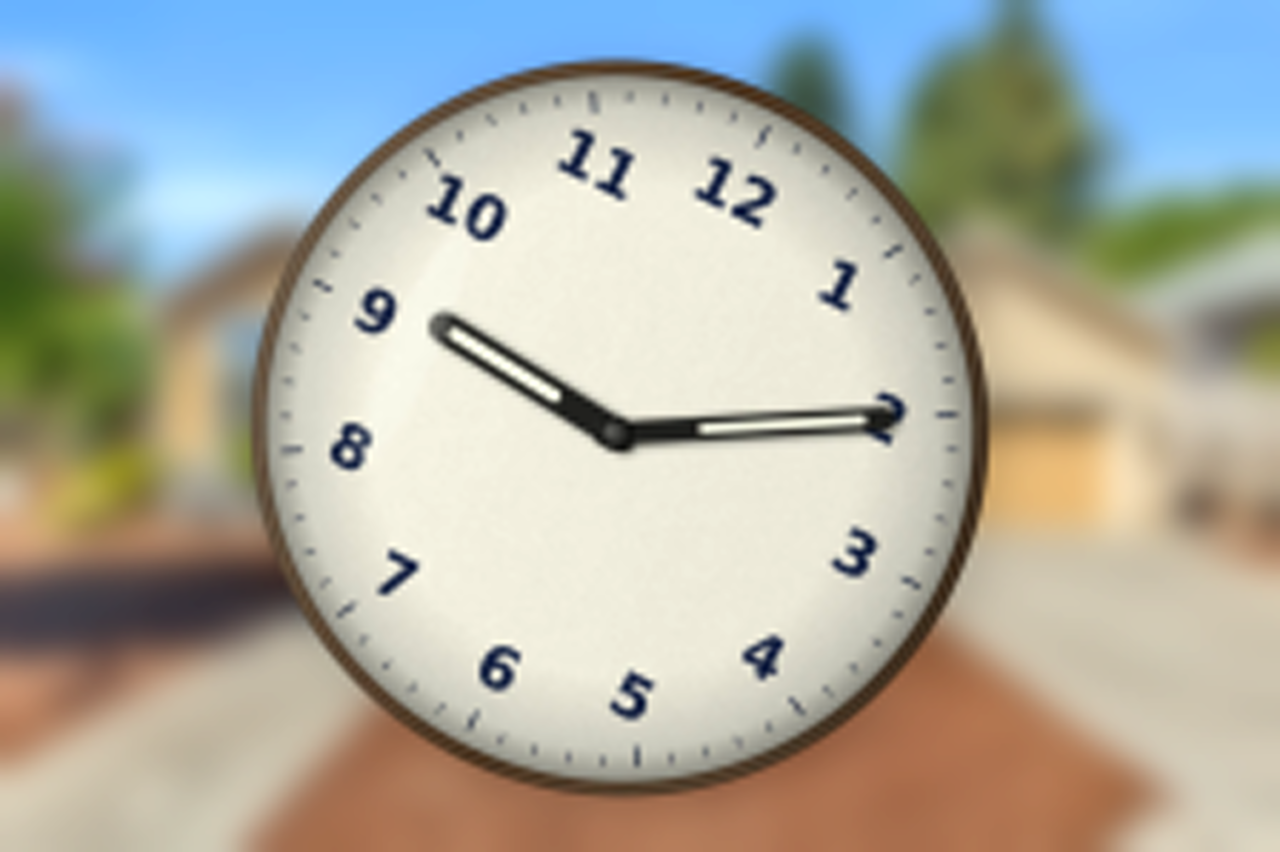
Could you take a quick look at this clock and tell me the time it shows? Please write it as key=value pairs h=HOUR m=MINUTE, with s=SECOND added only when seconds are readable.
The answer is h=9 m=10
